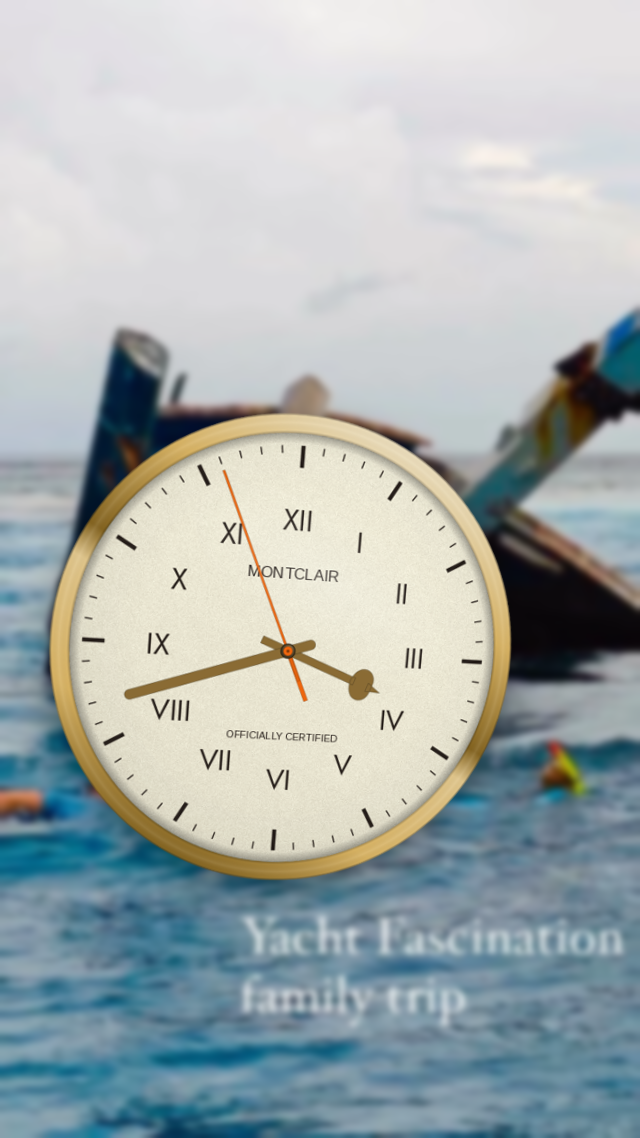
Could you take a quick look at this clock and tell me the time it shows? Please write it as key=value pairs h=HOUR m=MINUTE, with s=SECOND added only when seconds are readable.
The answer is h=3 m=41 s=56
